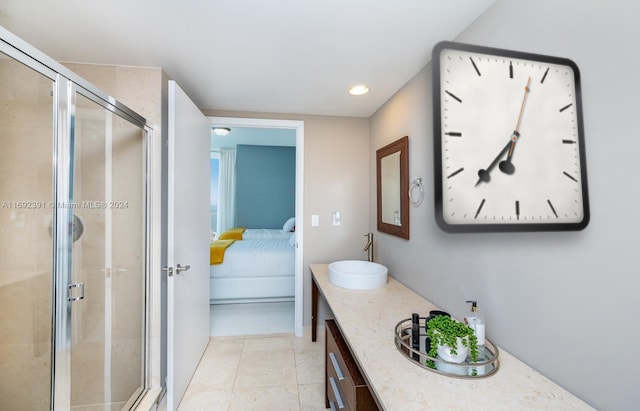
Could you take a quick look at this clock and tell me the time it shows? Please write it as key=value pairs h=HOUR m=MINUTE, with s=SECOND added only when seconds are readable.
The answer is h=6 m=37 s=3
